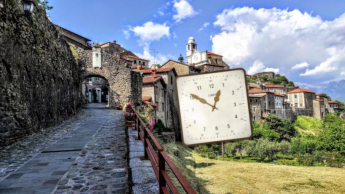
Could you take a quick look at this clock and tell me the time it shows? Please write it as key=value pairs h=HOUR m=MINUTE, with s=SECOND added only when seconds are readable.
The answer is h=12 m=51
